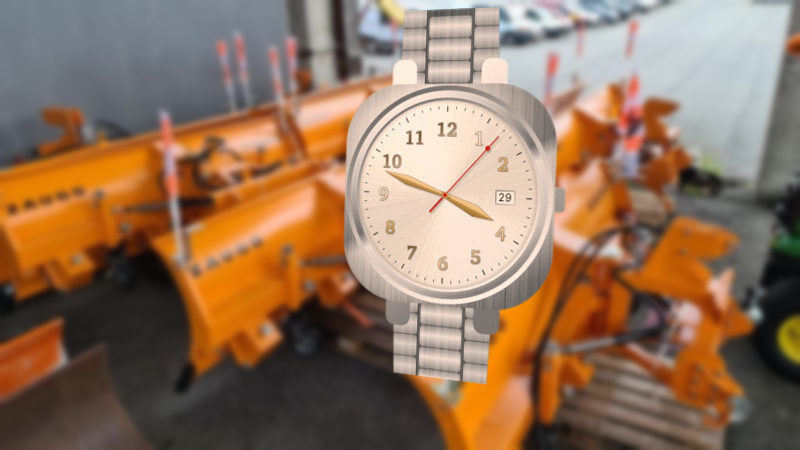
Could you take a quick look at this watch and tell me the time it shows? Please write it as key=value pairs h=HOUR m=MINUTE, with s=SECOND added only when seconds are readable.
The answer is h=3 m=48 s=7
